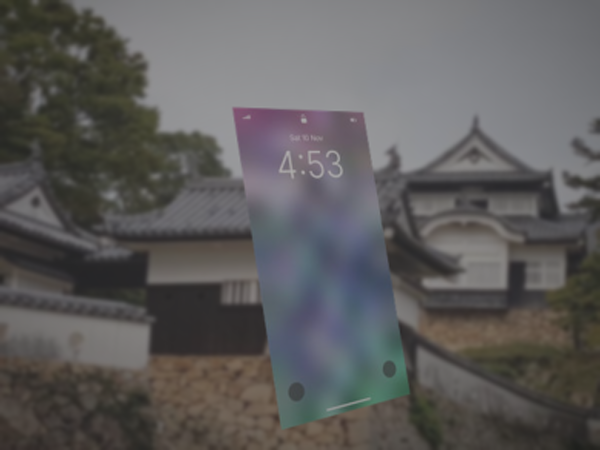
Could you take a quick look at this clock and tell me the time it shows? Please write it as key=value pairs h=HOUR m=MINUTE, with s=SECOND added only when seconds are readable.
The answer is h=4 m=53
